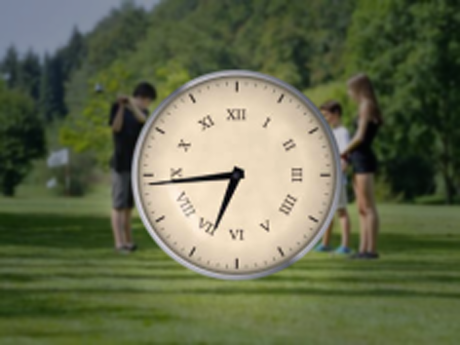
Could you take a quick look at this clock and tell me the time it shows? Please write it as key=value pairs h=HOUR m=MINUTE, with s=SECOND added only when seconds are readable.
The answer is h=6 m=44
